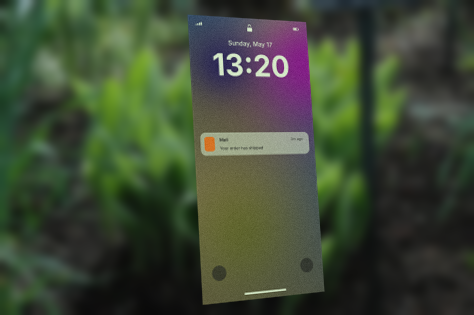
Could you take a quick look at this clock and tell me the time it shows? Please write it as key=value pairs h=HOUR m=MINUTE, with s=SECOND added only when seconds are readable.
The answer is h=13 m=20
